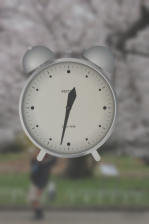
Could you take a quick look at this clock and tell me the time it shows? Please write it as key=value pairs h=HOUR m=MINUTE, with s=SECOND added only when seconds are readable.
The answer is h=12 m=32
